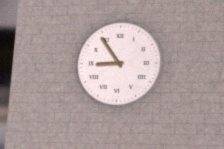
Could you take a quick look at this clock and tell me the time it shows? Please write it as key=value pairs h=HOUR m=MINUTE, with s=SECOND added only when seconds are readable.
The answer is h=8 m=54
